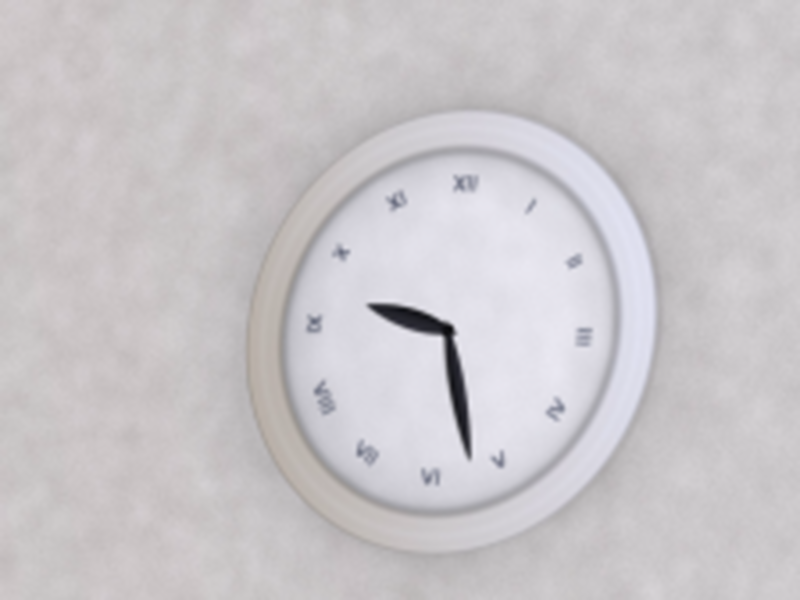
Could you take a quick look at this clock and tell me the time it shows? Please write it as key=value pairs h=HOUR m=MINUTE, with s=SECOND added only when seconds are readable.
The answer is h=9 m=27
